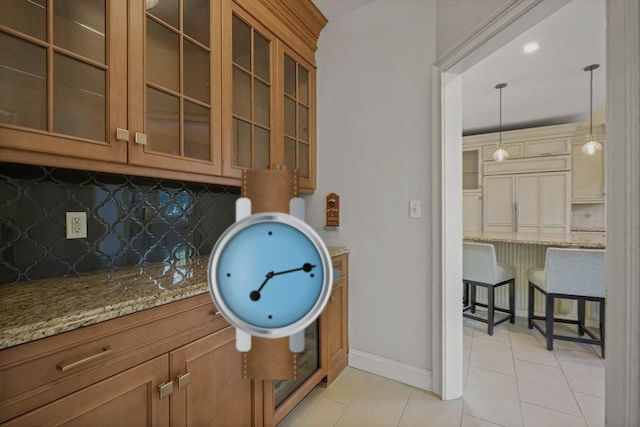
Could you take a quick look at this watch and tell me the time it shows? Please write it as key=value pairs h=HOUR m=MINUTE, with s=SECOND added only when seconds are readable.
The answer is h=7 m=13
